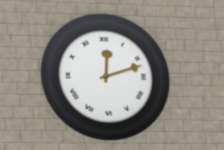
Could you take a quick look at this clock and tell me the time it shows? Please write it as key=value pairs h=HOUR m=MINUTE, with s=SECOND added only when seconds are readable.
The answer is h=12 m=12
